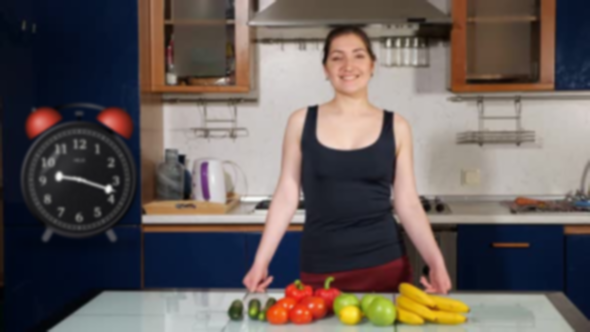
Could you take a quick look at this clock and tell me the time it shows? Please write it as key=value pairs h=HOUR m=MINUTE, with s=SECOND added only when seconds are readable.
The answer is h=9 m=18
